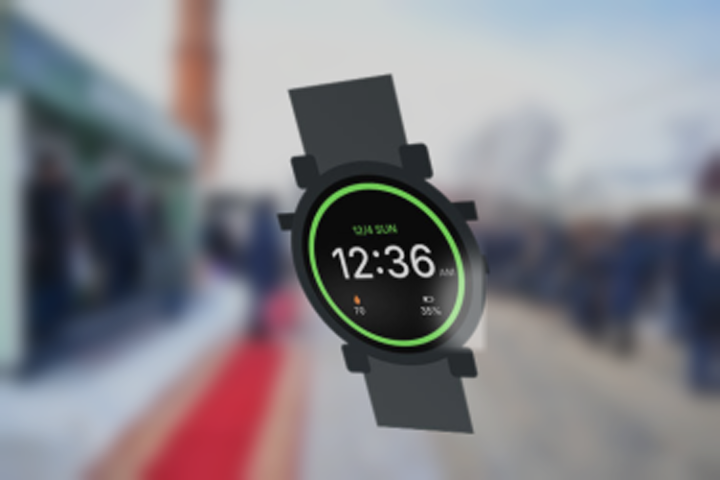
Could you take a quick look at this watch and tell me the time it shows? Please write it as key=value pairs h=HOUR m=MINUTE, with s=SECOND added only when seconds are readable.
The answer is h=12 m=36
